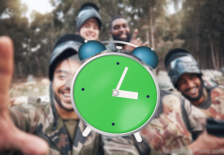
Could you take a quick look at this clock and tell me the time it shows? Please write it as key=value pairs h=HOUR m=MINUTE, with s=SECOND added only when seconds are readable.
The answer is h=3 m=3
